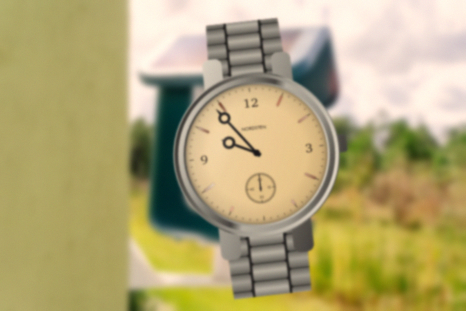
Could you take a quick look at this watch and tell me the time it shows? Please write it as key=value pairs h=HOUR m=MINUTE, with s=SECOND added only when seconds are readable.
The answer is h=9 m=54
